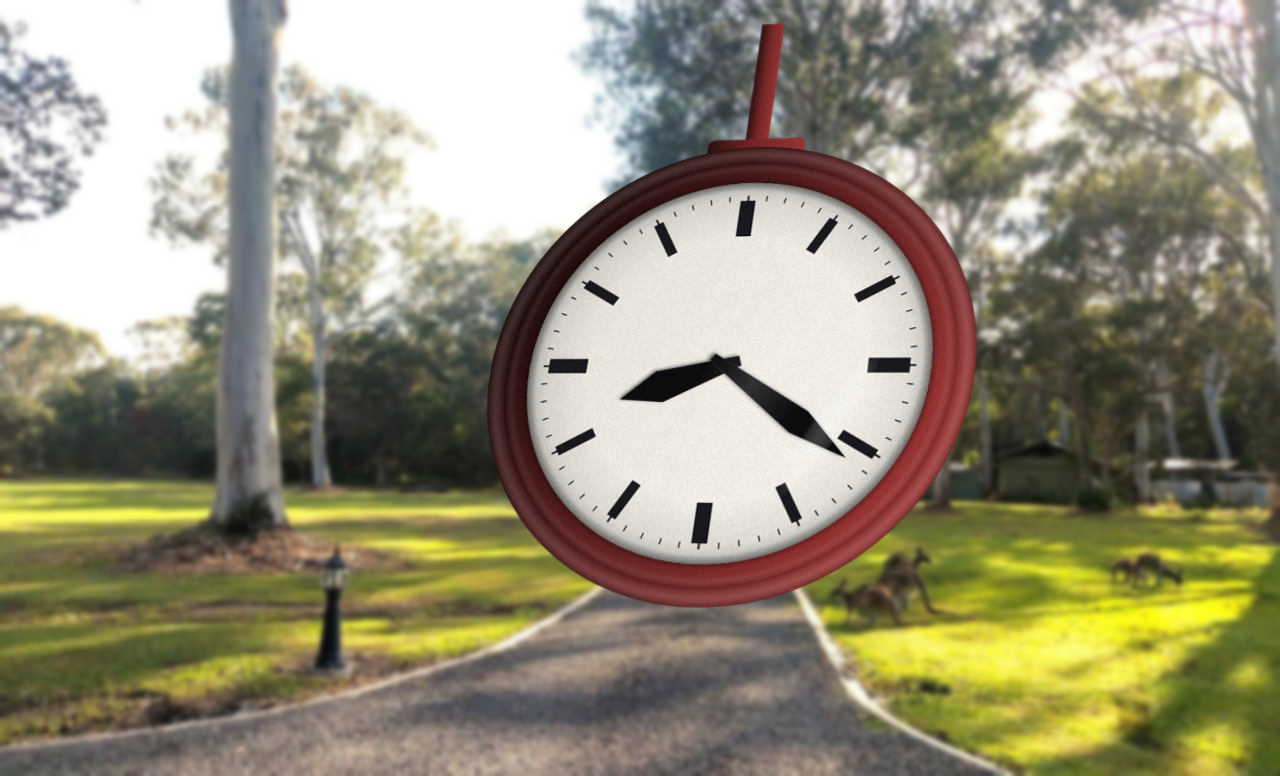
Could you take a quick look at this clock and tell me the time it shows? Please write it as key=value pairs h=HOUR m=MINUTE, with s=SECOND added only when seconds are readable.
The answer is h=8 m=21
